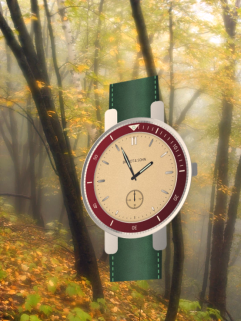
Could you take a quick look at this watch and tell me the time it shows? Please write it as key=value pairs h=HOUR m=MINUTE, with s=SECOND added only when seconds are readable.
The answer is h=1 m=56
